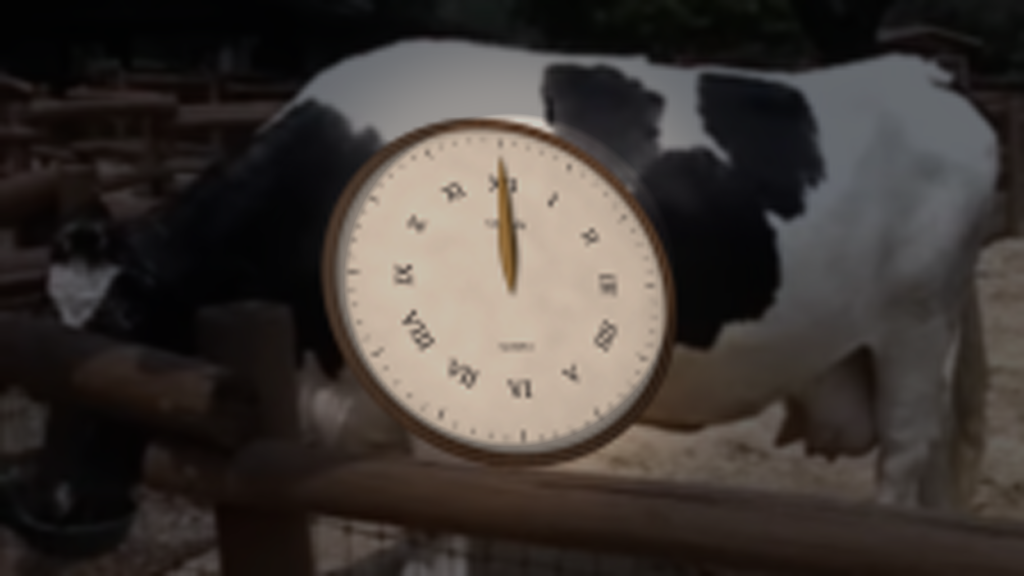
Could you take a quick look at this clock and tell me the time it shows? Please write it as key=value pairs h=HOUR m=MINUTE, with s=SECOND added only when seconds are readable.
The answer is h=12 m=0
